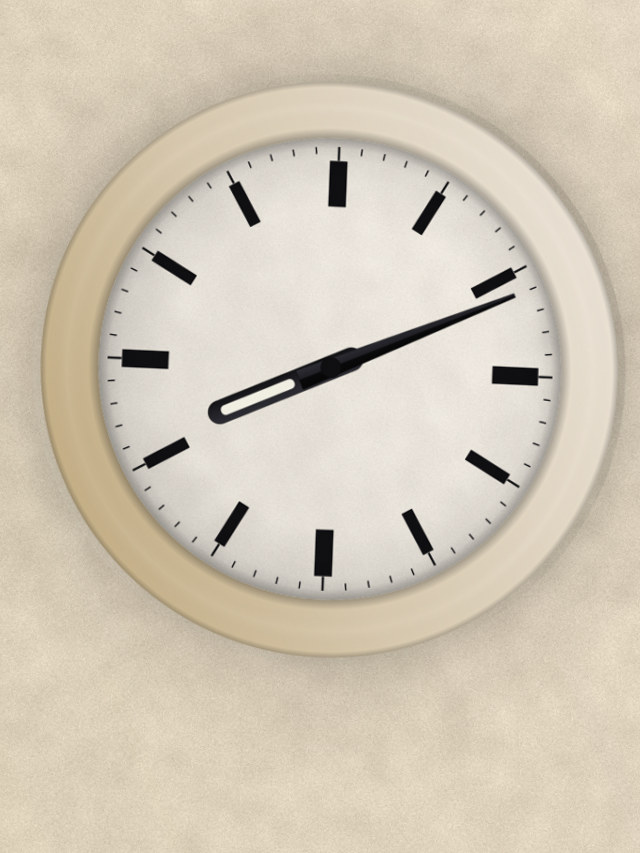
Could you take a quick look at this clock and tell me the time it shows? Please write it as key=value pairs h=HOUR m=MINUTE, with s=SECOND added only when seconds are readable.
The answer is h=8 m=11
